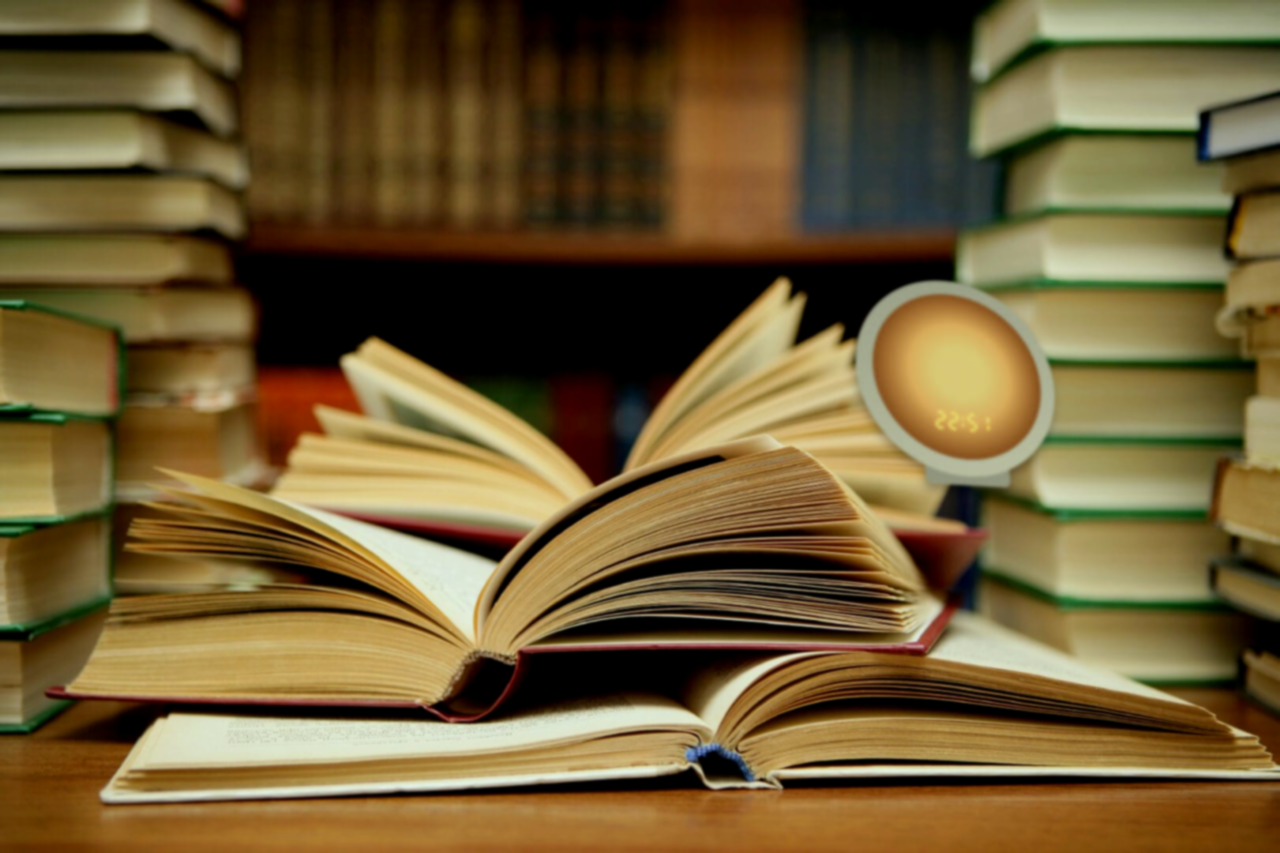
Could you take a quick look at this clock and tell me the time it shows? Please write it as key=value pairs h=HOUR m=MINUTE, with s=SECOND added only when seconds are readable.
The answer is h=22 m=51
